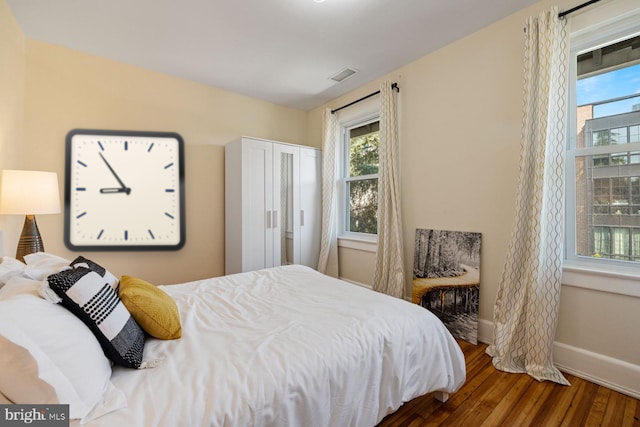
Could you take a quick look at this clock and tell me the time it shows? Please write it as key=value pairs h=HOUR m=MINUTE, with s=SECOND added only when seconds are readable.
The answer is h=8 m=54
